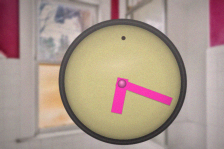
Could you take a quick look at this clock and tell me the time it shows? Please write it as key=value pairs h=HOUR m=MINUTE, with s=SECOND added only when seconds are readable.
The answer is h=6 m=18
